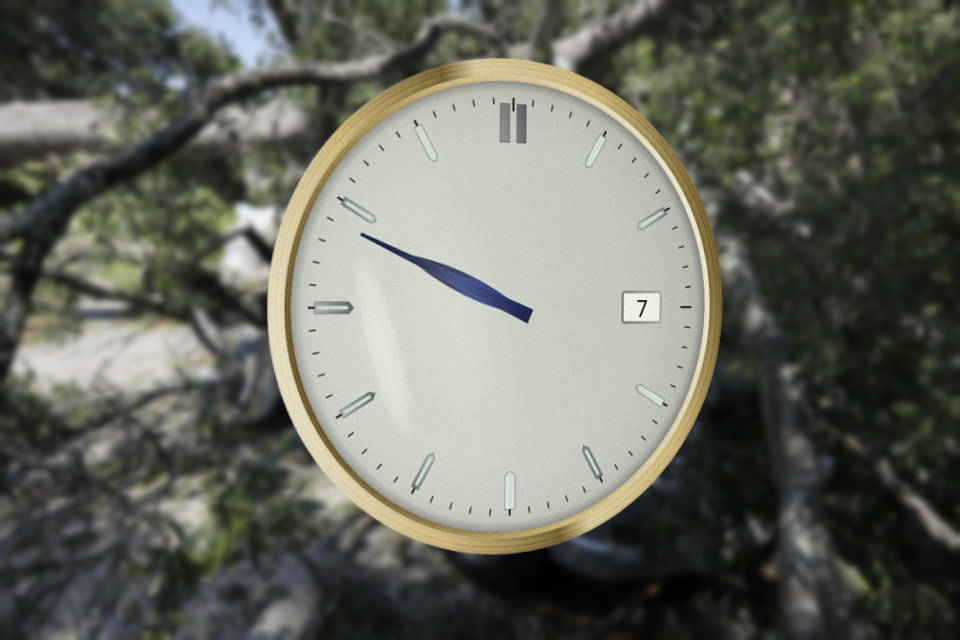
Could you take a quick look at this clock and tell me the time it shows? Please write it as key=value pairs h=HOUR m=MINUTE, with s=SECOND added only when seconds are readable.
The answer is h=9 m=49
